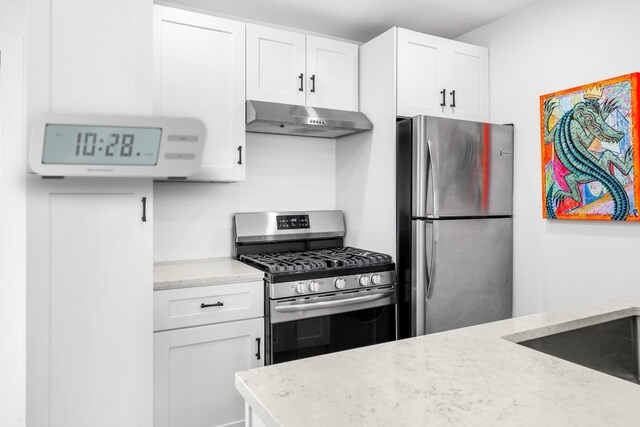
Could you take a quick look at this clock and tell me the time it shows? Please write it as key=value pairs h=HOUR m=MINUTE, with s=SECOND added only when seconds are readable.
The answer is h=10 m=28
